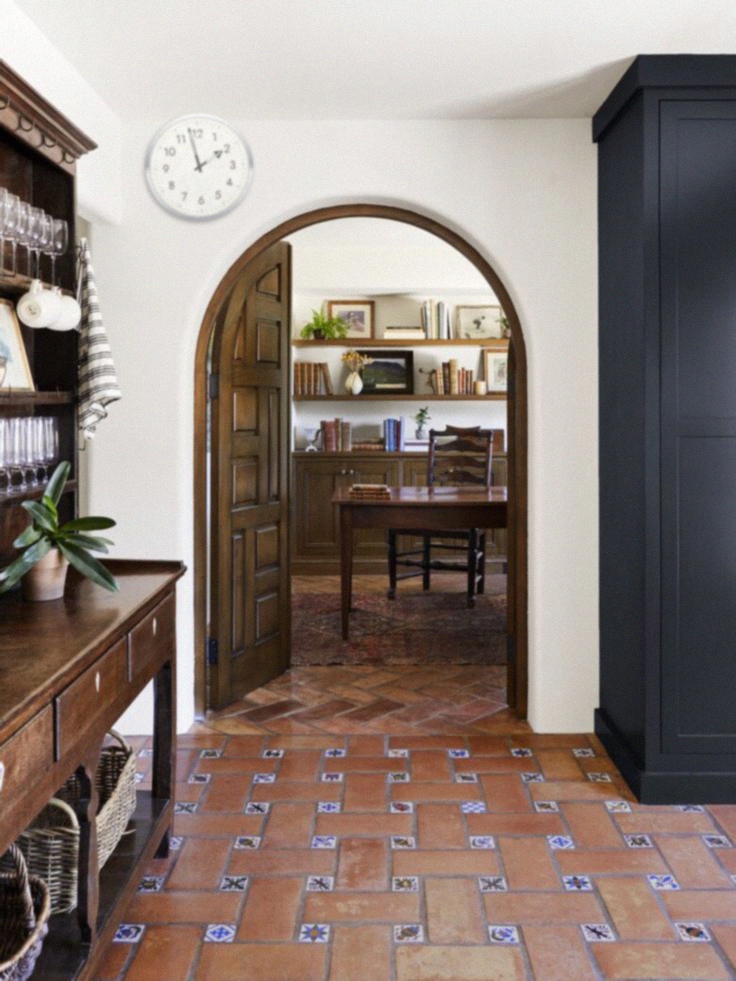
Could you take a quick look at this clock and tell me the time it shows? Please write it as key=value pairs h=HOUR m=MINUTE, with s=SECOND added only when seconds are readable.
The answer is h=1 m=58
